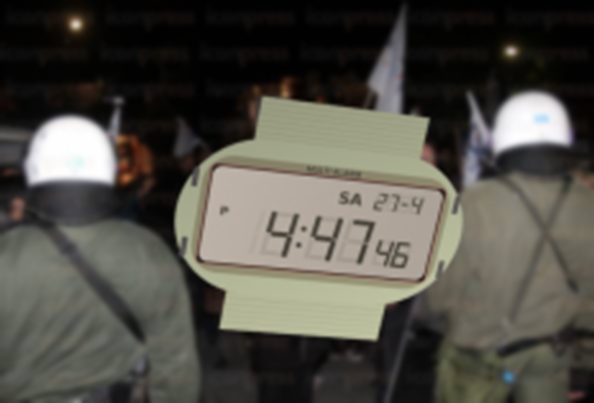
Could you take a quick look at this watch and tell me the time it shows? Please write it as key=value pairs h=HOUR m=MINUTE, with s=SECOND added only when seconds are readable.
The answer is h=4 m=47 s=46
